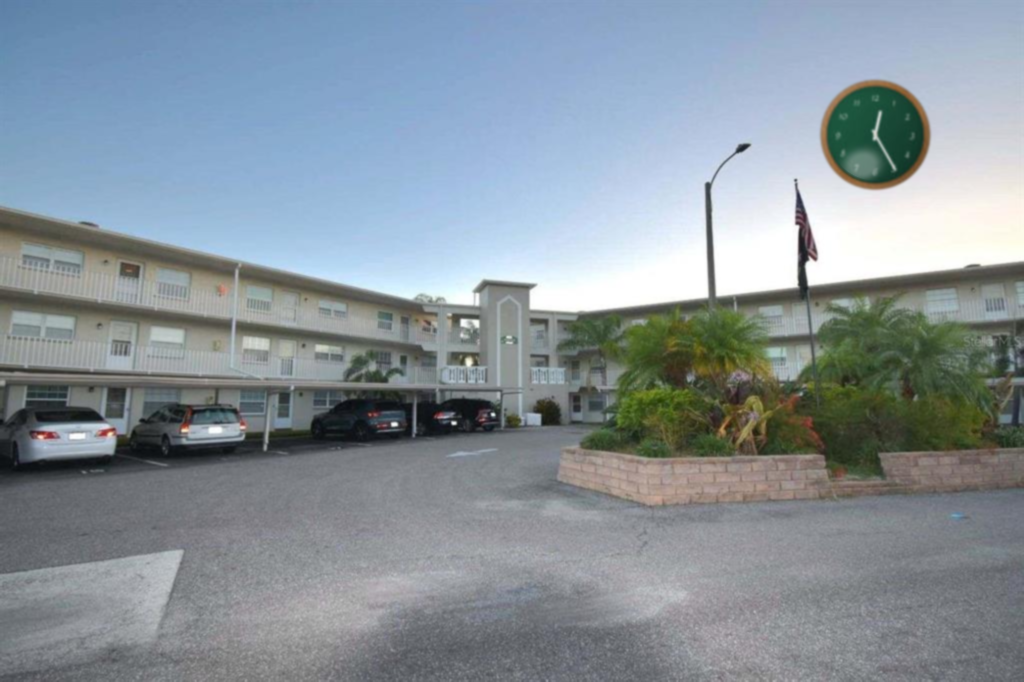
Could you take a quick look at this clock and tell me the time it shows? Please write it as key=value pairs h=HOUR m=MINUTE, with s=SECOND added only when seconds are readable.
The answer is h=12 m=25
